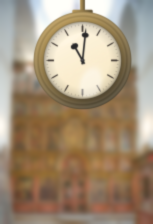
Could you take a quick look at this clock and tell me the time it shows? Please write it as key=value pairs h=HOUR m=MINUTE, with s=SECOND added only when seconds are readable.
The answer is h=11 m=1
